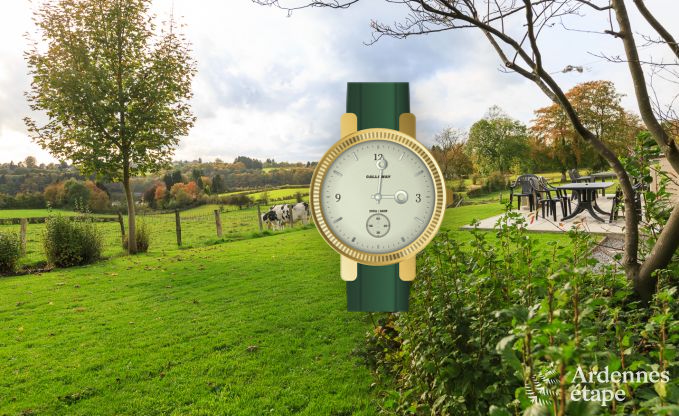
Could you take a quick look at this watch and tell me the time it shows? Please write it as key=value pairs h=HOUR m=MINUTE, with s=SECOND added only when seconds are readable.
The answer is h=3 m=1
